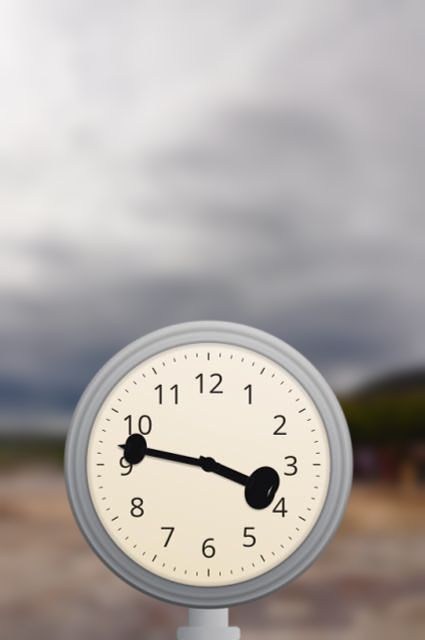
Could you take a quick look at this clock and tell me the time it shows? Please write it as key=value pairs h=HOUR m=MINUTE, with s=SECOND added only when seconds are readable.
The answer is h=3 m=47
